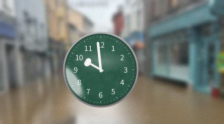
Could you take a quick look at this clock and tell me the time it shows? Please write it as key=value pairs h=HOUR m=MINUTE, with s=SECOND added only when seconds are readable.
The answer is h=9 m=59
